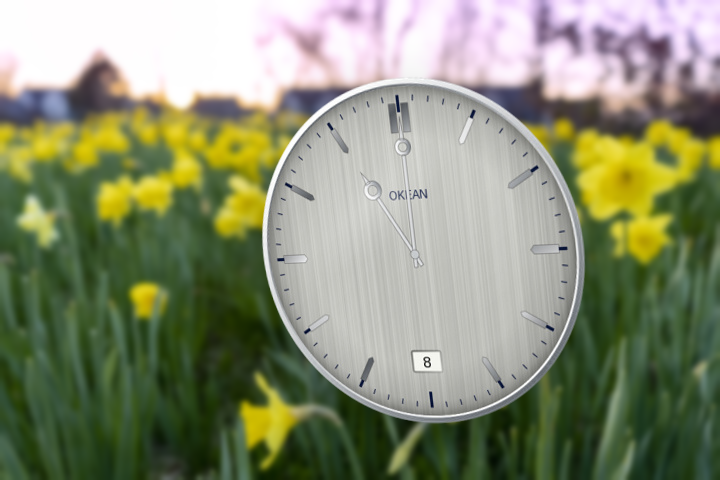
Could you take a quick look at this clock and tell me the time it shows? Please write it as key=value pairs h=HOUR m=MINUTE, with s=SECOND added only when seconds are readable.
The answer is h=11 m=0
